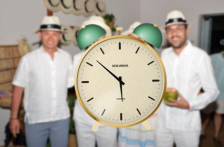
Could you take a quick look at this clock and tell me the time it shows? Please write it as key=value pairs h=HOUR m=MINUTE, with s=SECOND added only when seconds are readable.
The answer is h=5 m=52
